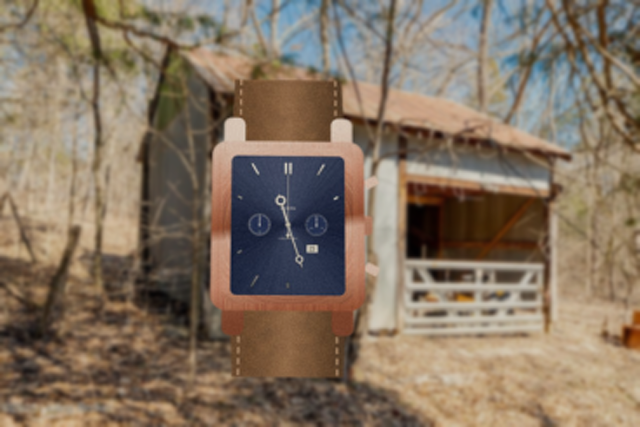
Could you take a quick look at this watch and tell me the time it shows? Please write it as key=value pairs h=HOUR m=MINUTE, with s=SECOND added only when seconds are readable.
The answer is h=11 m=27
